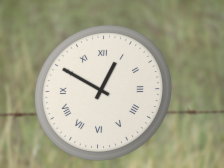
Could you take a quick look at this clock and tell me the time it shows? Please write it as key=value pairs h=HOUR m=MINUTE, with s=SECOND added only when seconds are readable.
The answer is h=12 m=50
